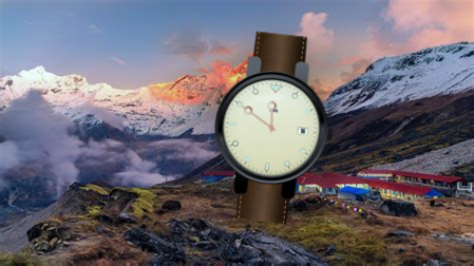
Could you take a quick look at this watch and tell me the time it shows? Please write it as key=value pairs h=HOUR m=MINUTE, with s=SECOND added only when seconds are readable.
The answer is h=11 m=50
